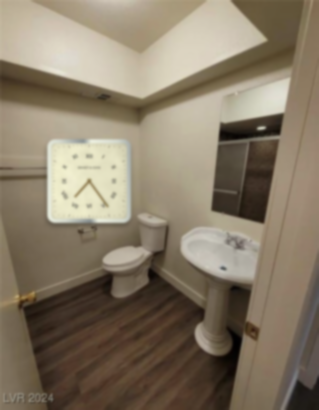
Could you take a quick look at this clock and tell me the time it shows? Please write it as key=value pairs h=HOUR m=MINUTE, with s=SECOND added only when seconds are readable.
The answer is h=7 m=24
